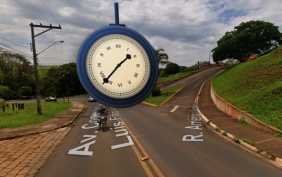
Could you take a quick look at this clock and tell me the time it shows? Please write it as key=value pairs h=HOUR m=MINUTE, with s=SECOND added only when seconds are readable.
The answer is h=1 m=37
